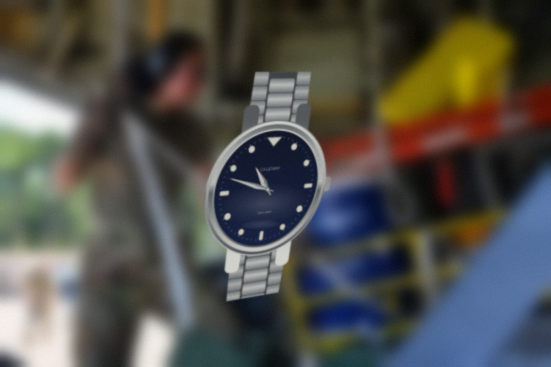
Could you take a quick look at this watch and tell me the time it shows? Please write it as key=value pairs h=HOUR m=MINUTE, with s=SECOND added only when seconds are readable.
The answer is h=10 m=48
